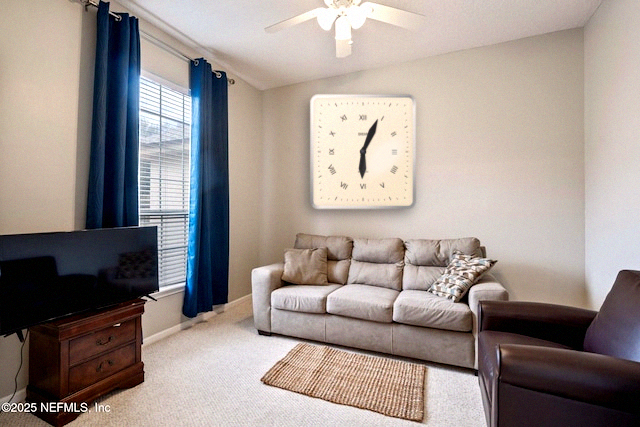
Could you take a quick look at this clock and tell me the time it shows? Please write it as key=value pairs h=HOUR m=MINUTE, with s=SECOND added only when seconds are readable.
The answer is h=6 m=4
